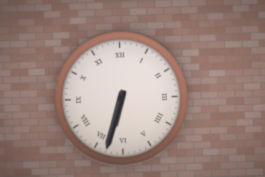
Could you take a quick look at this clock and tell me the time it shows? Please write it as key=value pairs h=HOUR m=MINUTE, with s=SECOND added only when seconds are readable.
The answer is h=6 m=33
